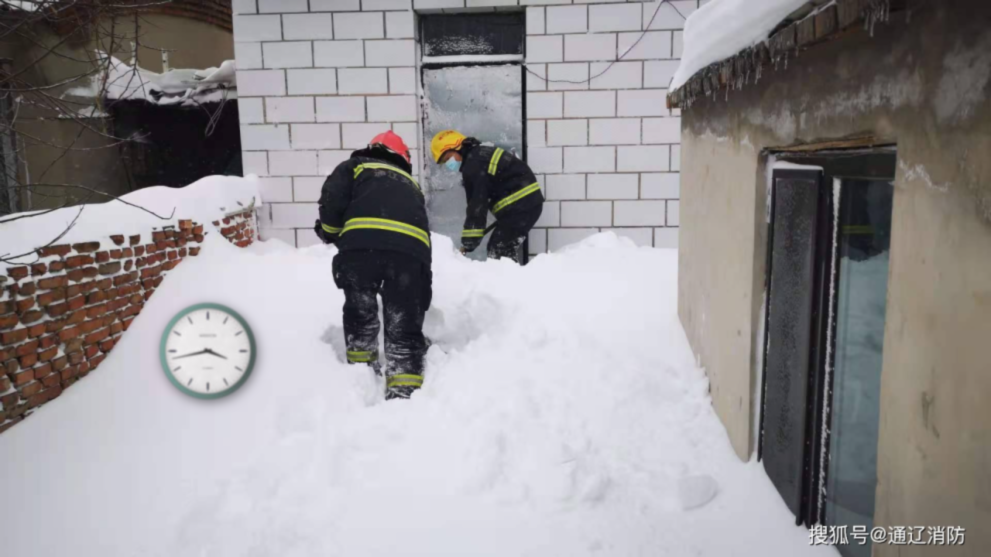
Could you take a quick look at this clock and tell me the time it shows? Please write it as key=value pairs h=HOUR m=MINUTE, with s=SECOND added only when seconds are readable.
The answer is h=3 m=43
